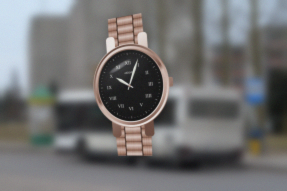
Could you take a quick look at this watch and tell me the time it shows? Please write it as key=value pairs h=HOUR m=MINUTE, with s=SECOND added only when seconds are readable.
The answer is h=10 m=4
